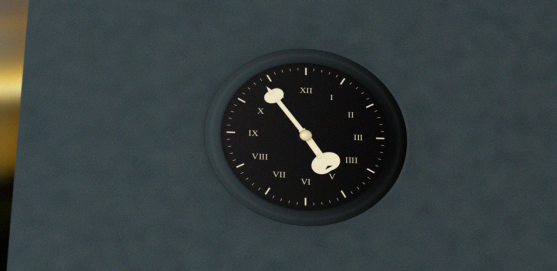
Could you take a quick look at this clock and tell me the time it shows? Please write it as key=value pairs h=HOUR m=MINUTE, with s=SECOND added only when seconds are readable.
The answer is h=4 m=54
